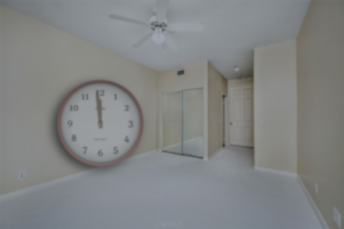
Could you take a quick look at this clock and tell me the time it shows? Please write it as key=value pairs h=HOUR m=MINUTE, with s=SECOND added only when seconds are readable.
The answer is h=11 m=59
